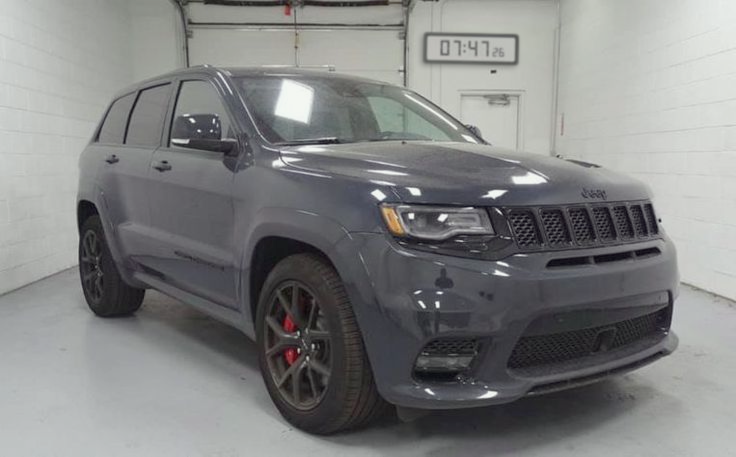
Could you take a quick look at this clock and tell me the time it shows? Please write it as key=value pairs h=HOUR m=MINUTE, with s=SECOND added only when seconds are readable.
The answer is h=7 m=47
